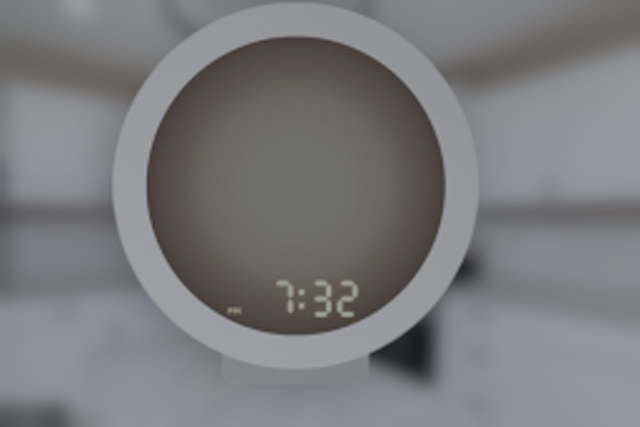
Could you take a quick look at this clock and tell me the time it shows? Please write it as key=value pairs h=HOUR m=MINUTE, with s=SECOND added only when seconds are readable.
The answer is h=7 m=32
